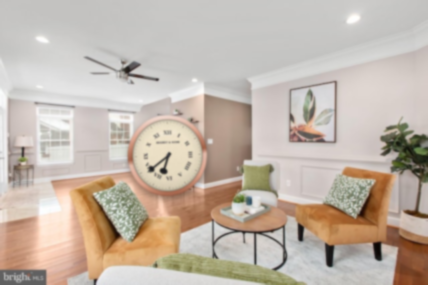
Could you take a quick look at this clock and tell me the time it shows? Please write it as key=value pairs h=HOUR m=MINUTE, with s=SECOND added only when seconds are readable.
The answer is h=6 m=39
